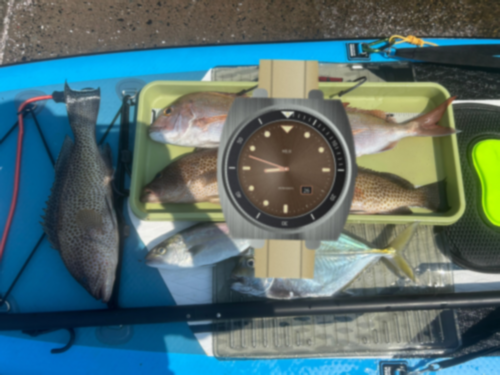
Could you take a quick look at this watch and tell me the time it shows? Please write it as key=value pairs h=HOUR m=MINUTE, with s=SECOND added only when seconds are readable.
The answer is h=8 m=48
